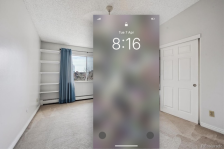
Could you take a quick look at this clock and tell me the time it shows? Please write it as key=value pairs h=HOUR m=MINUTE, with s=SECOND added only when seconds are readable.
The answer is h=8 m=16
